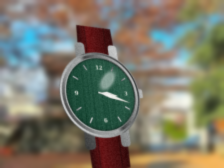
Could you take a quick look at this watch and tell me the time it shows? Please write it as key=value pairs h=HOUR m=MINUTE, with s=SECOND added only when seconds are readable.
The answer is h=3 m=18
